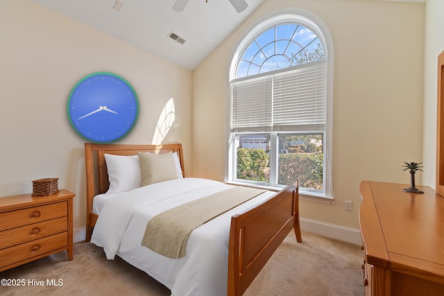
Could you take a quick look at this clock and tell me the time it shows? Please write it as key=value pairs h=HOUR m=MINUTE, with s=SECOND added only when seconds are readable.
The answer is h=3 m=41
